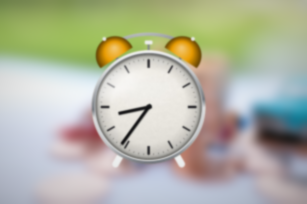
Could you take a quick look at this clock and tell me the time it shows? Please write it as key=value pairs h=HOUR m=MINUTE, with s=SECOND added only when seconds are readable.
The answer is h=8 m=36
